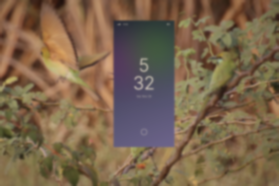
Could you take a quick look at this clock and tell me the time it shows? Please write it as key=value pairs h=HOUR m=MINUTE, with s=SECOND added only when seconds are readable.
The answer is h=5 m=32
